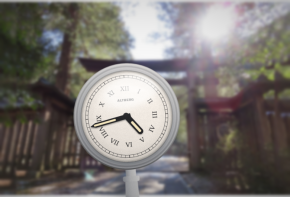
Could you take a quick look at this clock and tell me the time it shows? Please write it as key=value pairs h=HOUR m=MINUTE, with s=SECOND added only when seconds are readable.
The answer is h=4 m=43
